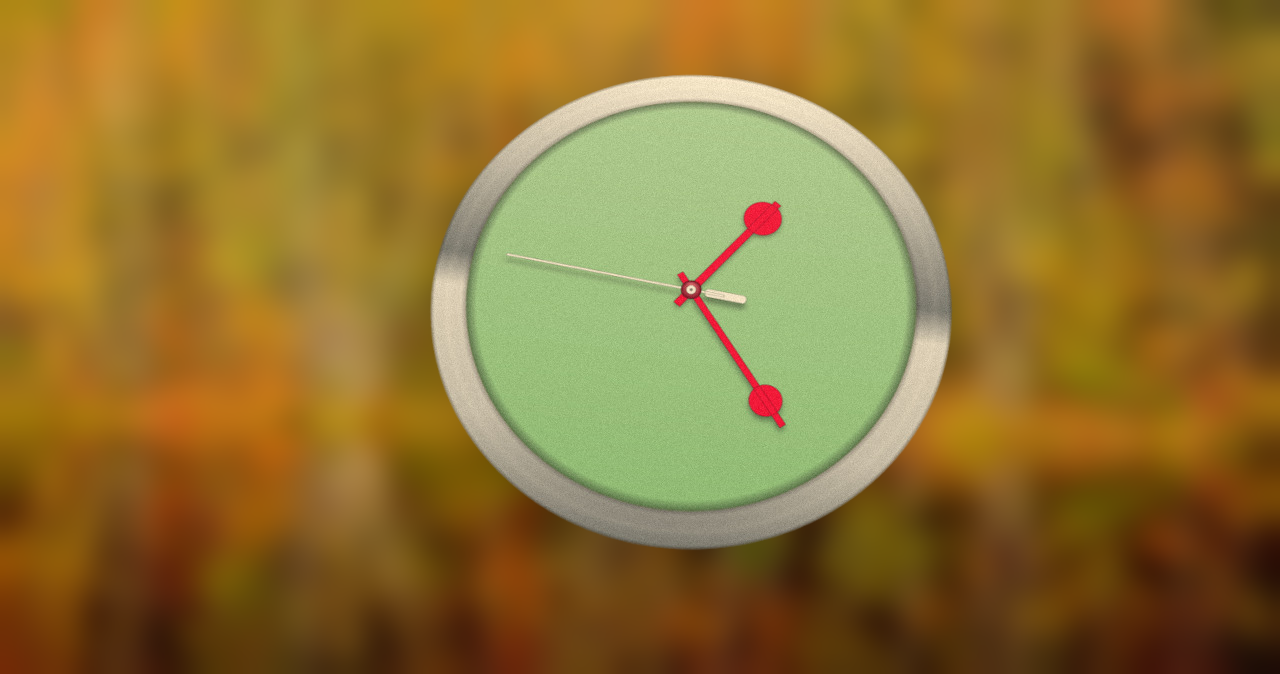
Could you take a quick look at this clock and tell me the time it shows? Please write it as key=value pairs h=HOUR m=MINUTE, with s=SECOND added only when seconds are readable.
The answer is h=1 m=24 s=47
